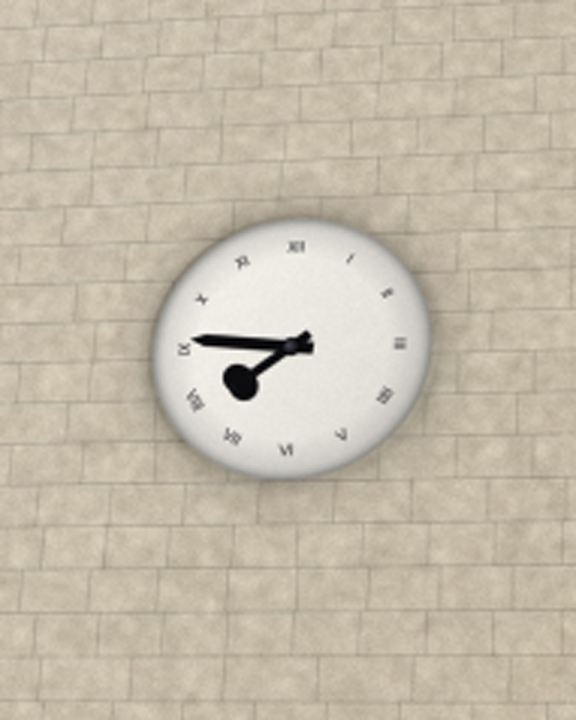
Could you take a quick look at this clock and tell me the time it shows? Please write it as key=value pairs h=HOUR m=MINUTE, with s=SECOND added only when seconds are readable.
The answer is h=7 m=46
